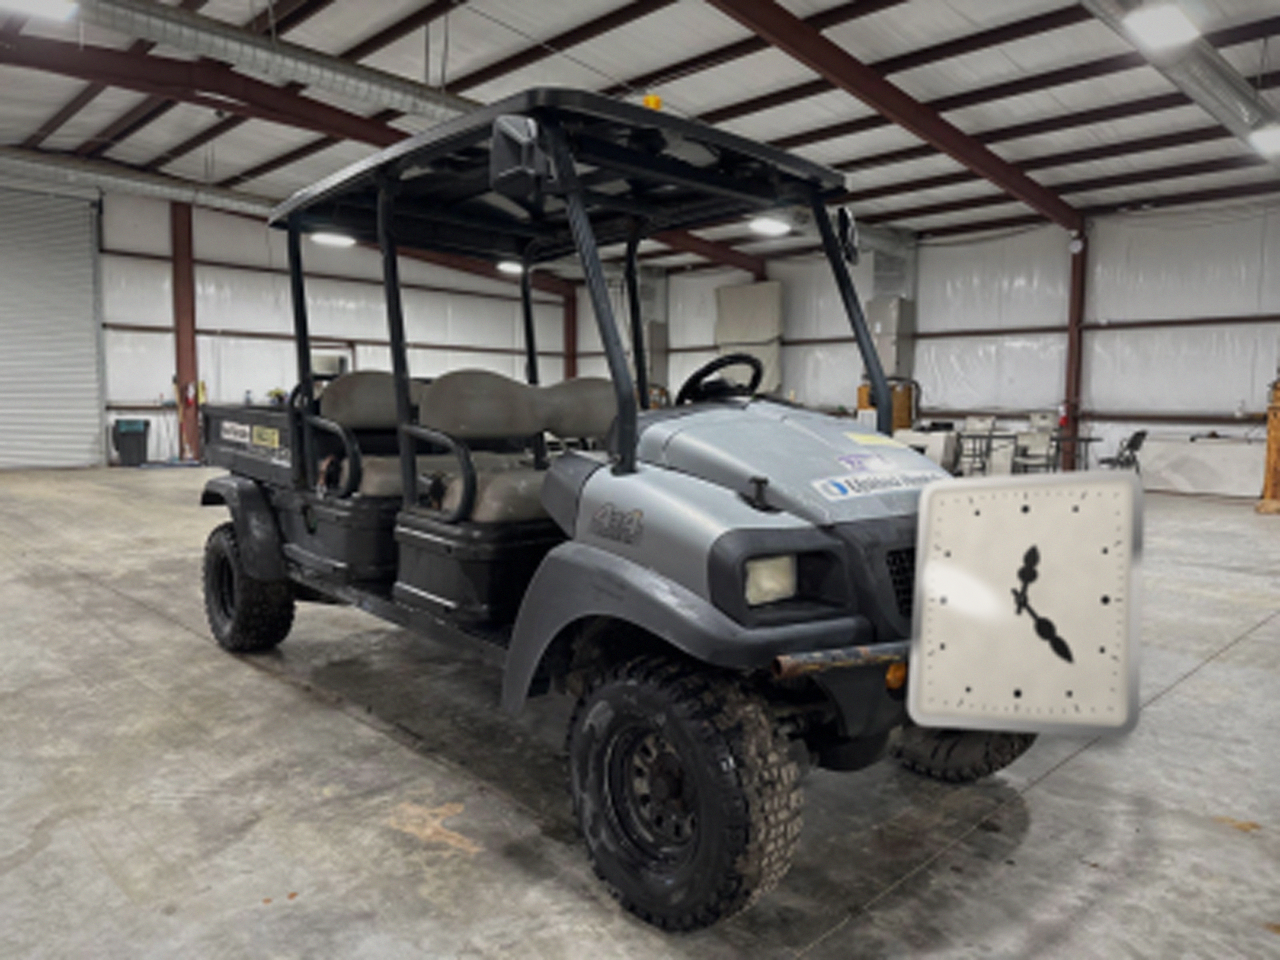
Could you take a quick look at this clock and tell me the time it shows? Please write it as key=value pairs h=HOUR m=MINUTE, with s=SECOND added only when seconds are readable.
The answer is h=12 m=23
